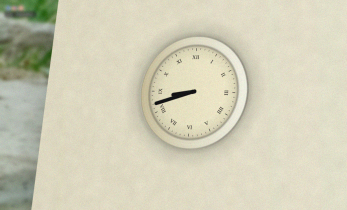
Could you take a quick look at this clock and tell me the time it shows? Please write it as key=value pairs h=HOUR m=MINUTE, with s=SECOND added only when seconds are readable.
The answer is h=8 m=42
